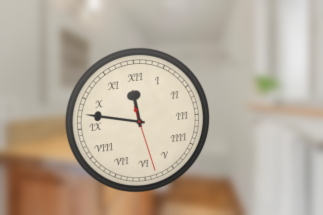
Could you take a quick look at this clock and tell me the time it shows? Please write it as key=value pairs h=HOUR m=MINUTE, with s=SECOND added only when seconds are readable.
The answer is h=11 m=47 s=28
